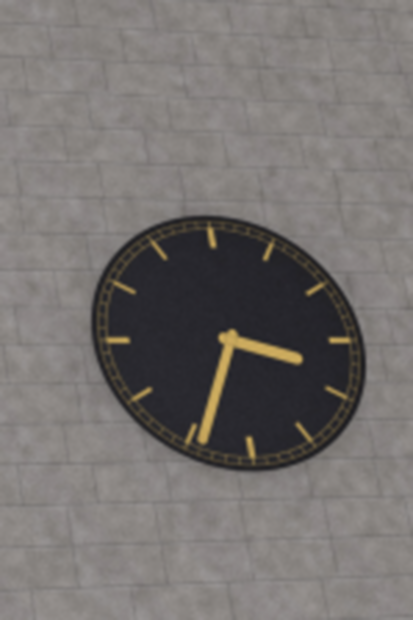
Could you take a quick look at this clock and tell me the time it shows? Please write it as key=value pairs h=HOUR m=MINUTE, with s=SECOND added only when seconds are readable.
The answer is h=3 m=34
